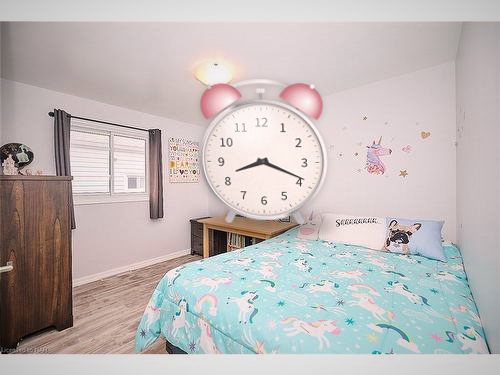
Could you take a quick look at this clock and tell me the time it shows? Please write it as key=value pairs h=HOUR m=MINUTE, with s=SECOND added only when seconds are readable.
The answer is h=8 m=19
